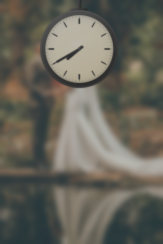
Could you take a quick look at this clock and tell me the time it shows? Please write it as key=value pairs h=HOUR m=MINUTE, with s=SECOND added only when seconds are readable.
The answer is h=7 m=40
